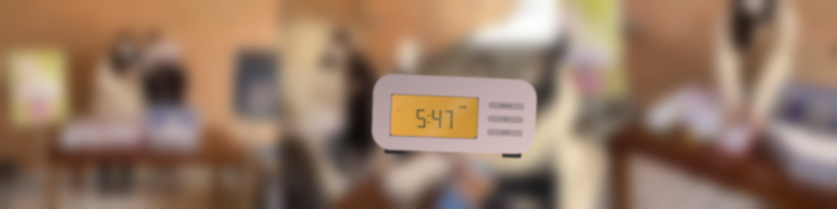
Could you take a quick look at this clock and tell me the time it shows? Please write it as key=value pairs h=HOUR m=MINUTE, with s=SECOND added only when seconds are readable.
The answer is h=5 m=47
